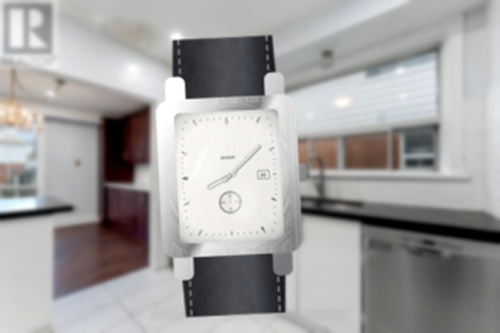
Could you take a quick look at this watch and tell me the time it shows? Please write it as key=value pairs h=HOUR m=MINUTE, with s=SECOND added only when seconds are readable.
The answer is h=8 m=8
